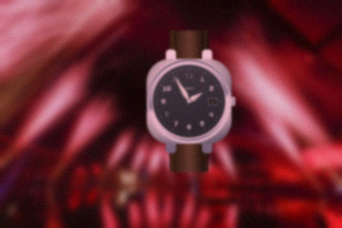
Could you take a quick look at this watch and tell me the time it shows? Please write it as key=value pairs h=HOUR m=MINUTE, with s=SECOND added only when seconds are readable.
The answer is h=1 m=55
